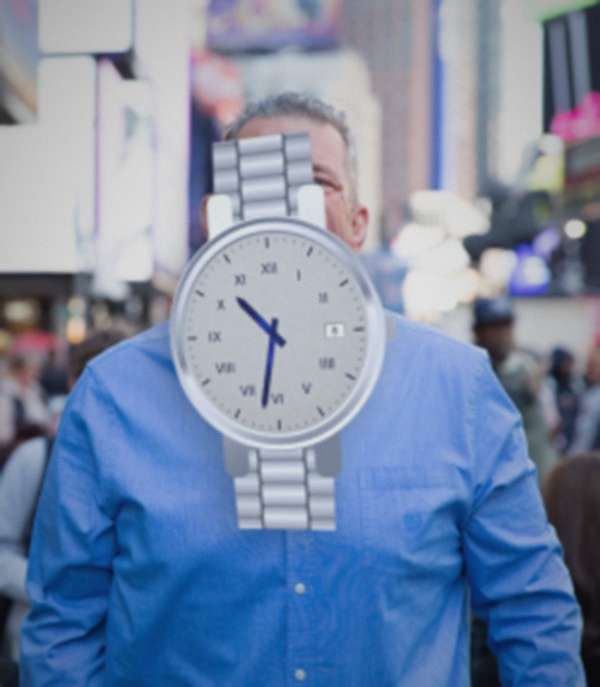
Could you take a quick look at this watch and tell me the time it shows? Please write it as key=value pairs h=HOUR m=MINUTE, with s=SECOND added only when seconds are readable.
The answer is h=10 m=32
